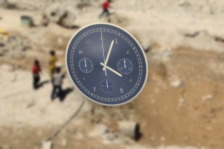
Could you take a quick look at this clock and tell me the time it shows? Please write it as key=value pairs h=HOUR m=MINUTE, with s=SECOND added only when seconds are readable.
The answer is h=4 m=4
